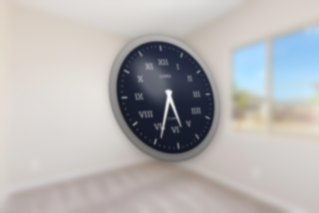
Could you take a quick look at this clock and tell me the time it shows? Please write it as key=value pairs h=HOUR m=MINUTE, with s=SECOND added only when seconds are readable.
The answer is h=5 m=34
